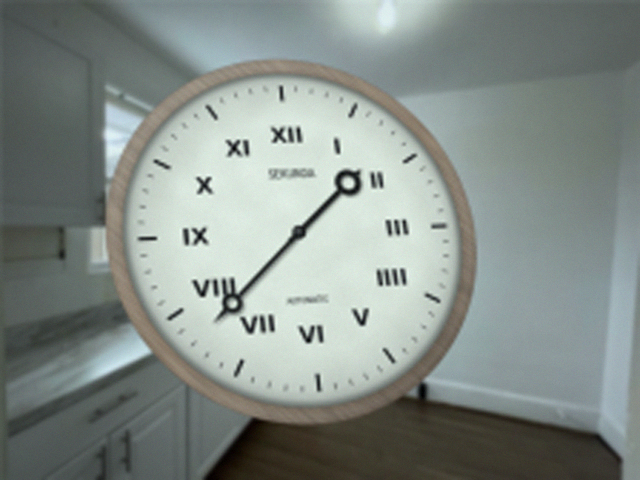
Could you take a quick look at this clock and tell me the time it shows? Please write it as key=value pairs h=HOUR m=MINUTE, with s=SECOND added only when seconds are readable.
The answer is h=1 m=38
